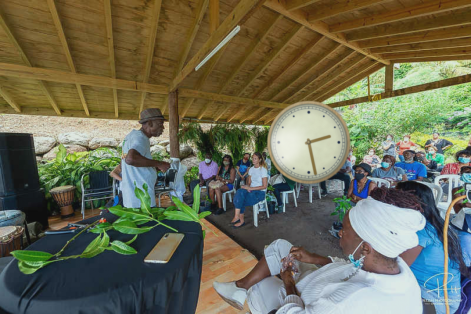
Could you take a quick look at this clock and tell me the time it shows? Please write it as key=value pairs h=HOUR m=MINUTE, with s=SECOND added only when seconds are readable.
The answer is h=2 m=28
